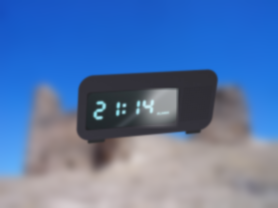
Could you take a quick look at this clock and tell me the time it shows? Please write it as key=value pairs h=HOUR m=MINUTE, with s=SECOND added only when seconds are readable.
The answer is h=21 m=14
